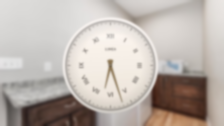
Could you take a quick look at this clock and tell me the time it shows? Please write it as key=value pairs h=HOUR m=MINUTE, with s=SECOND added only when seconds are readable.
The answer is h=6 m=27
